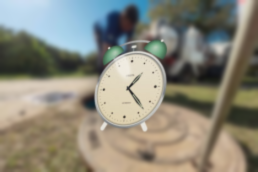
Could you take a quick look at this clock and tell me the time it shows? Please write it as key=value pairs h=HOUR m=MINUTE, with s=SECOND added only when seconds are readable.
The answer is h=1 m=23
